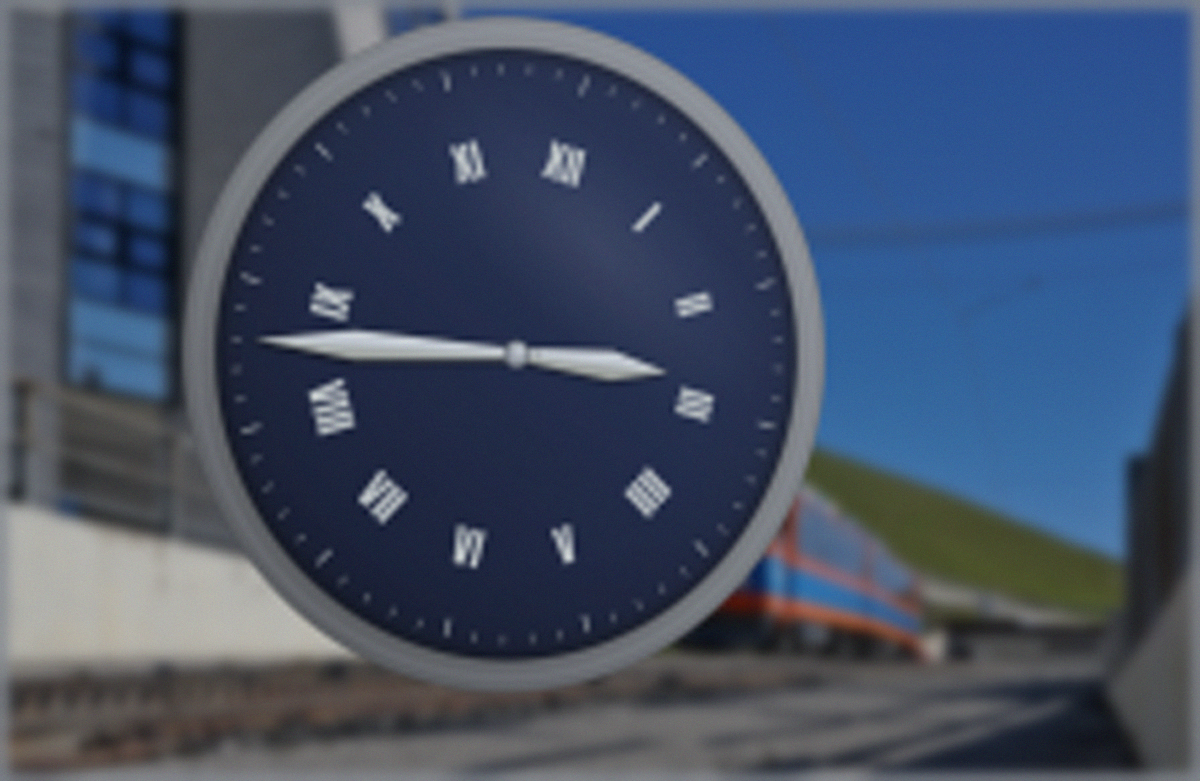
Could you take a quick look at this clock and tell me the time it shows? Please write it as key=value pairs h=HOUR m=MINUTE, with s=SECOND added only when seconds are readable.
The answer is h=2 m=43
